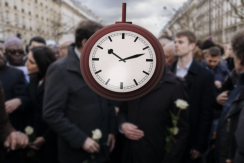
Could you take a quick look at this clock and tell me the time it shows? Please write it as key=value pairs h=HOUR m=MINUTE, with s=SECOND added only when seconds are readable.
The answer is h=10 m=12
